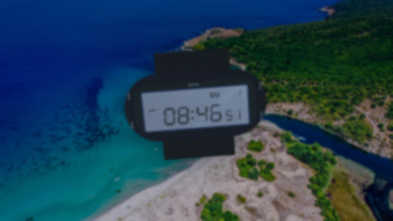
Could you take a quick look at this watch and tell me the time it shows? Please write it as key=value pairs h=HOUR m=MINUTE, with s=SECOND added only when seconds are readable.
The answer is h=8 m=46 s=51
